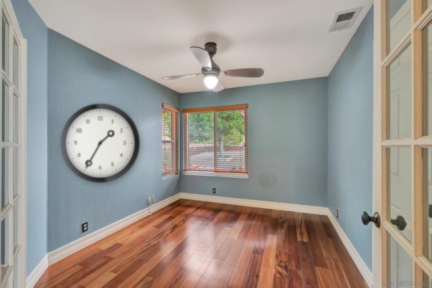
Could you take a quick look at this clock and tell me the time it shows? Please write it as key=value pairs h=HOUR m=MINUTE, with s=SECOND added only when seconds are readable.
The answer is h=1 m=35
